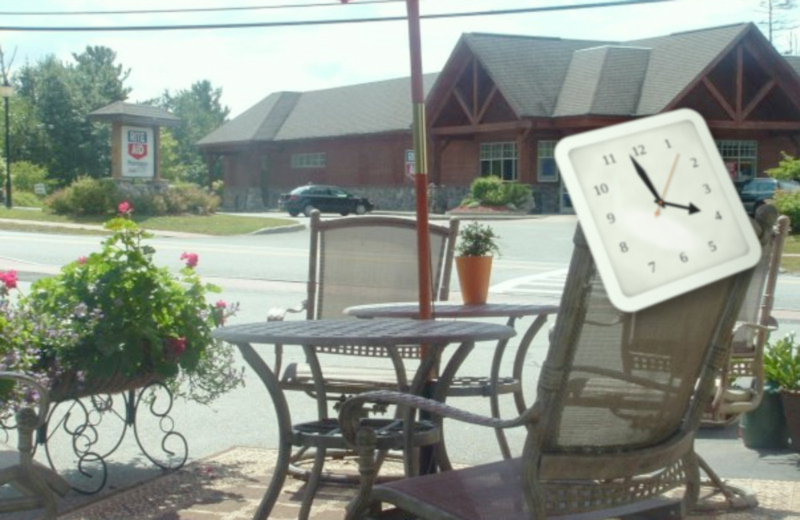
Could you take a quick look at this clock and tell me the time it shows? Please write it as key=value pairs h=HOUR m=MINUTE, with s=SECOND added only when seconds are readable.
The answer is h=3 m=58 s=7
